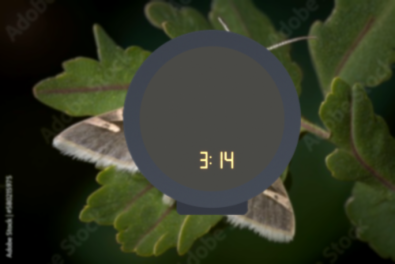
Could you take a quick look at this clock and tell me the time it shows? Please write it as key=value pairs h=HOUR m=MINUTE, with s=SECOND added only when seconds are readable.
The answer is h=3 m=14
